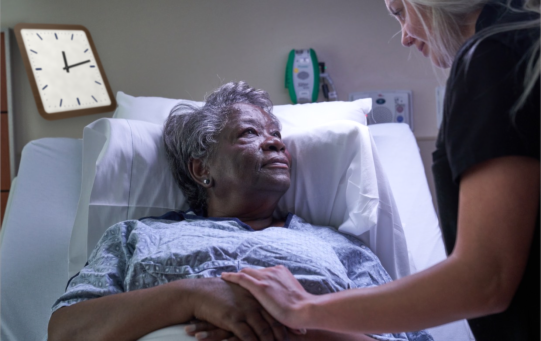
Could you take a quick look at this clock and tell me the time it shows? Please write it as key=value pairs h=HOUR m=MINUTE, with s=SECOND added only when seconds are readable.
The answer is h=12 m=13
